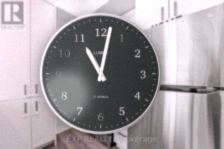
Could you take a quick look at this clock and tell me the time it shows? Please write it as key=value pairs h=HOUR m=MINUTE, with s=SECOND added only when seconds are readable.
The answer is h=11 m=2
